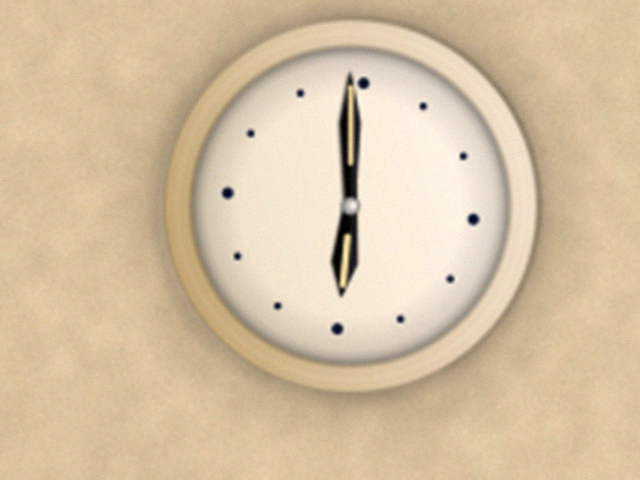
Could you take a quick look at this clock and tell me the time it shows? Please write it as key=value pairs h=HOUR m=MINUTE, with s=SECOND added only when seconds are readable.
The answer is h=5 m=59
